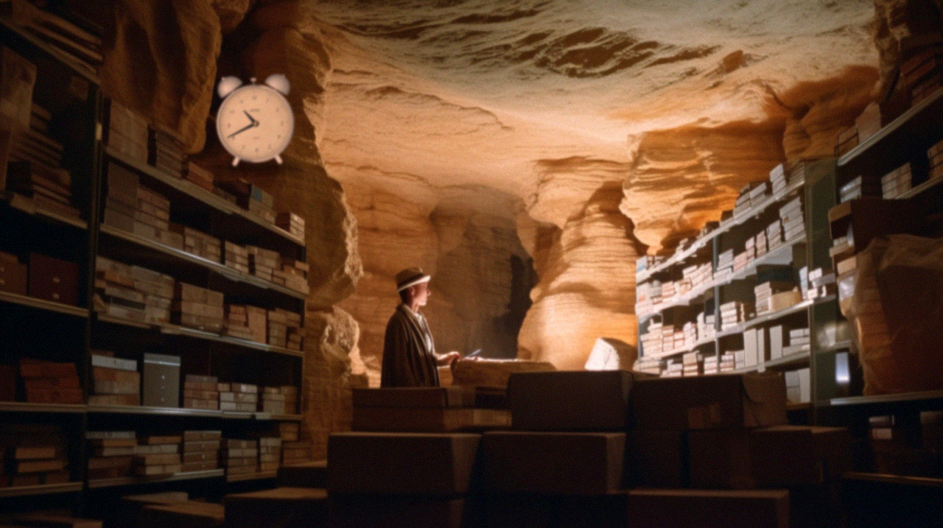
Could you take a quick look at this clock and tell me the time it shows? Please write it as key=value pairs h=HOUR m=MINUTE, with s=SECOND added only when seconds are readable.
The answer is h=10 m=41
